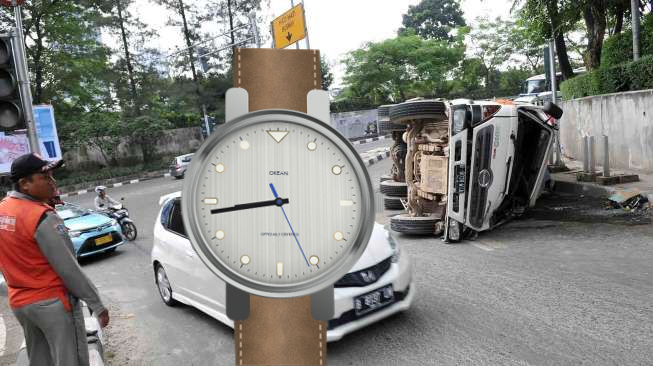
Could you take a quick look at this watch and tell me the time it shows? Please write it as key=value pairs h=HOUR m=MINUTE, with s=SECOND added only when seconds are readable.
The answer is h=8 m=43 s=26
